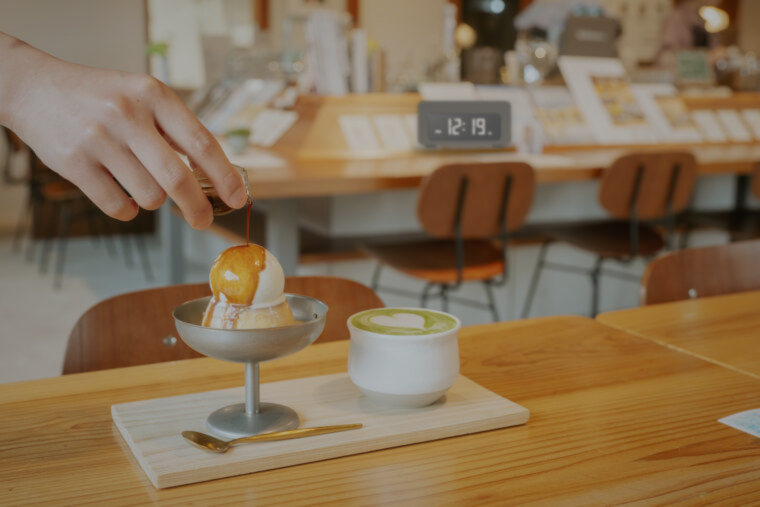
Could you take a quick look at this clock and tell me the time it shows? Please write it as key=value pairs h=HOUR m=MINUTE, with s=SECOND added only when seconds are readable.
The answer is h=12 m=19
